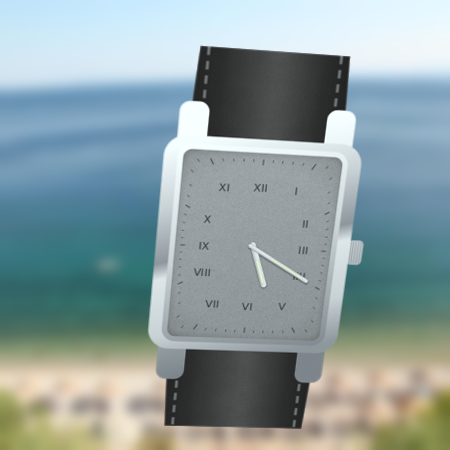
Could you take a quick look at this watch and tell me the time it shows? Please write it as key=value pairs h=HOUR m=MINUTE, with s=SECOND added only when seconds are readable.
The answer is h=5 m=20
